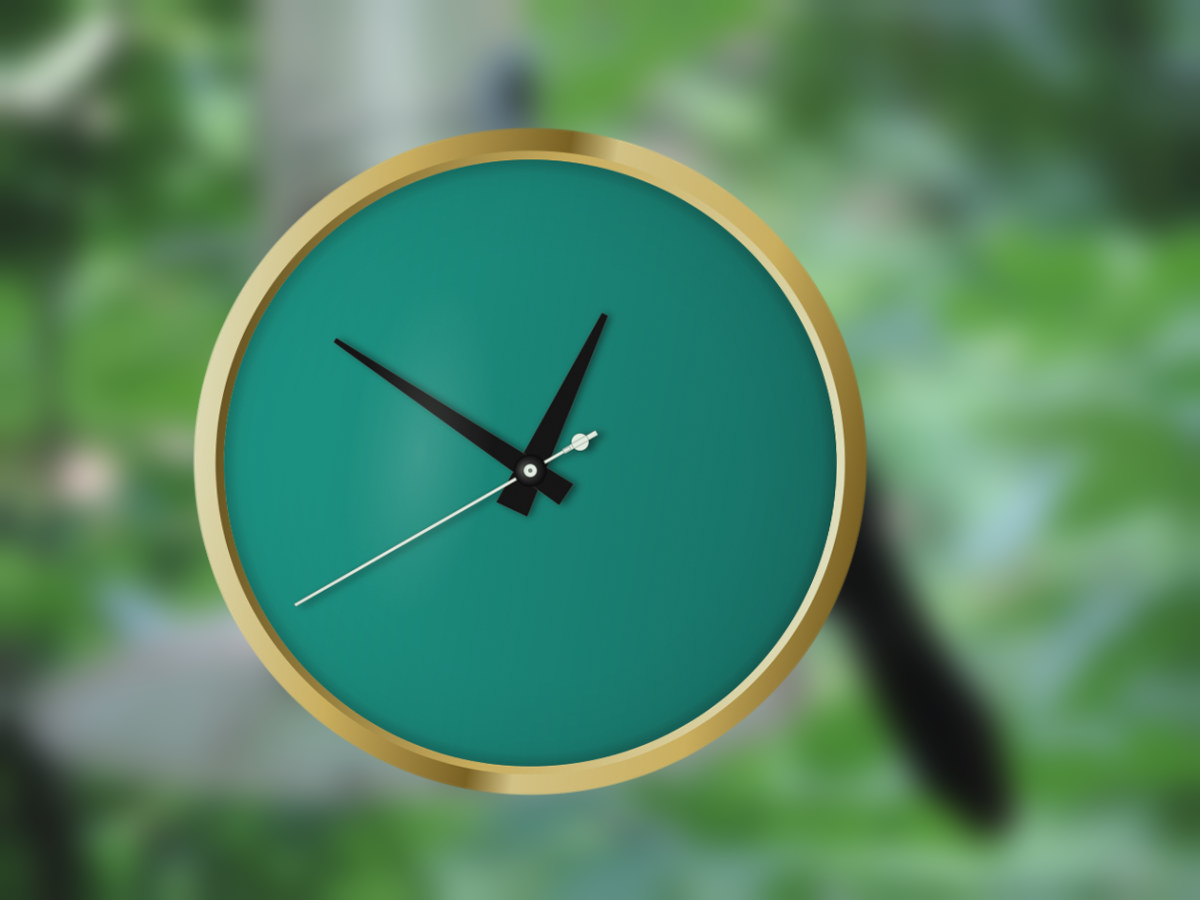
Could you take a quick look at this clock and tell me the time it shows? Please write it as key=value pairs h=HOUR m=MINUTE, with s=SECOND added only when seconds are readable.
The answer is h=12 m=50 s=40
